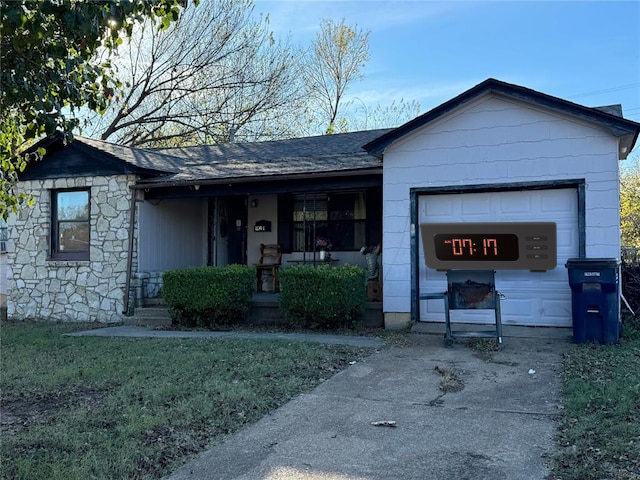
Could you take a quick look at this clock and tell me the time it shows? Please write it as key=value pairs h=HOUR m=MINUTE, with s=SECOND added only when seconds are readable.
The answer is h=7 m=17
